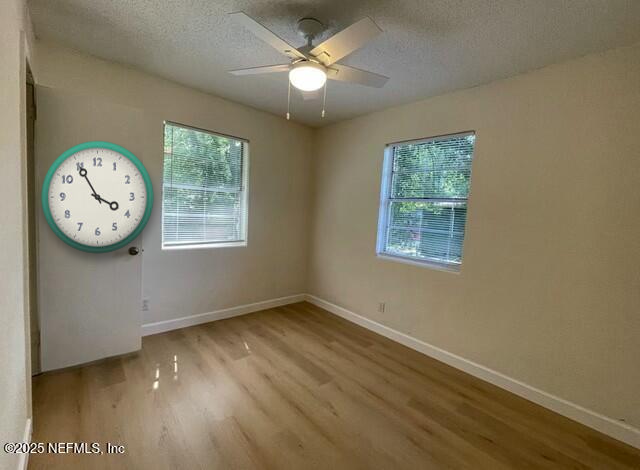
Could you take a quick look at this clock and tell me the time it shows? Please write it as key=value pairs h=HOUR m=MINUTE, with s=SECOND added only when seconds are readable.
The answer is h=3 m=55
